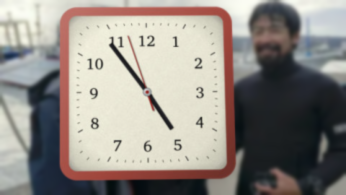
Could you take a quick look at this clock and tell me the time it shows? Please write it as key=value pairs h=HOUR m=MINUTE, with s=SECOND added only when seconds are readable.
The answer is h=4 m=53 s=57
